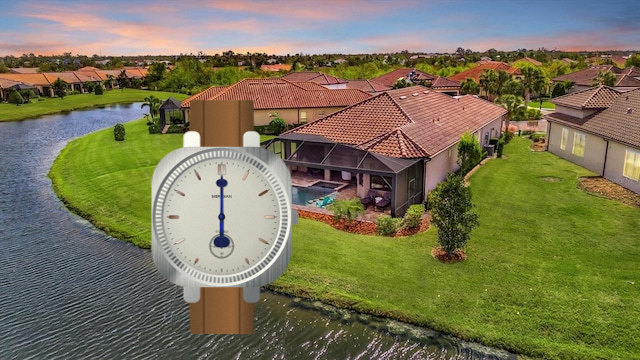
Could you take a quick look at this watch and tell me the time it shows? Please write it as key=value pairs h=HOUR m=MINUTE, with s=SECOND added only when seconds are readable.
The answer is h=6 m=0
